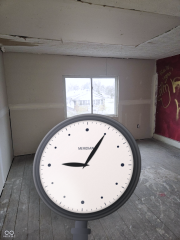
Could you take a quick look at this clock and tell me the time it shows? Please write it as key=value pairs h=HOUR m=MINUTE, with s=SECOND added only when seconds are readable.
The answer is h=9 m=5
